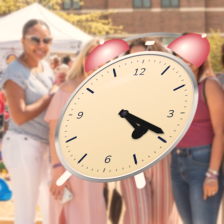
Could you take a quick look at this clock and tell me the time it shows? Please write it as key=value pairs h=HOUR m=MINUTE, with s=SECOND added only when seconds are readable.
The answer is h=4 m=19
